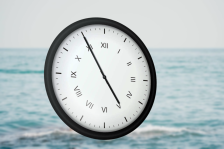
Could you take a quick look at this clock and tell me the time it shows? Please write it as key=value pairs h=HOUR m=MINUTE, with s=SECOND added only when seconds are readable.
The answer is h=4 m=55
